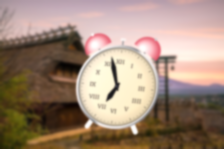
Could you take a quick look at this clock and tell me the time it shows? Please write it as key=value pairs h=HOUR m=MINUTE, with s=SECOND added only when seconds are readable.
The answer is h=6 m=57
